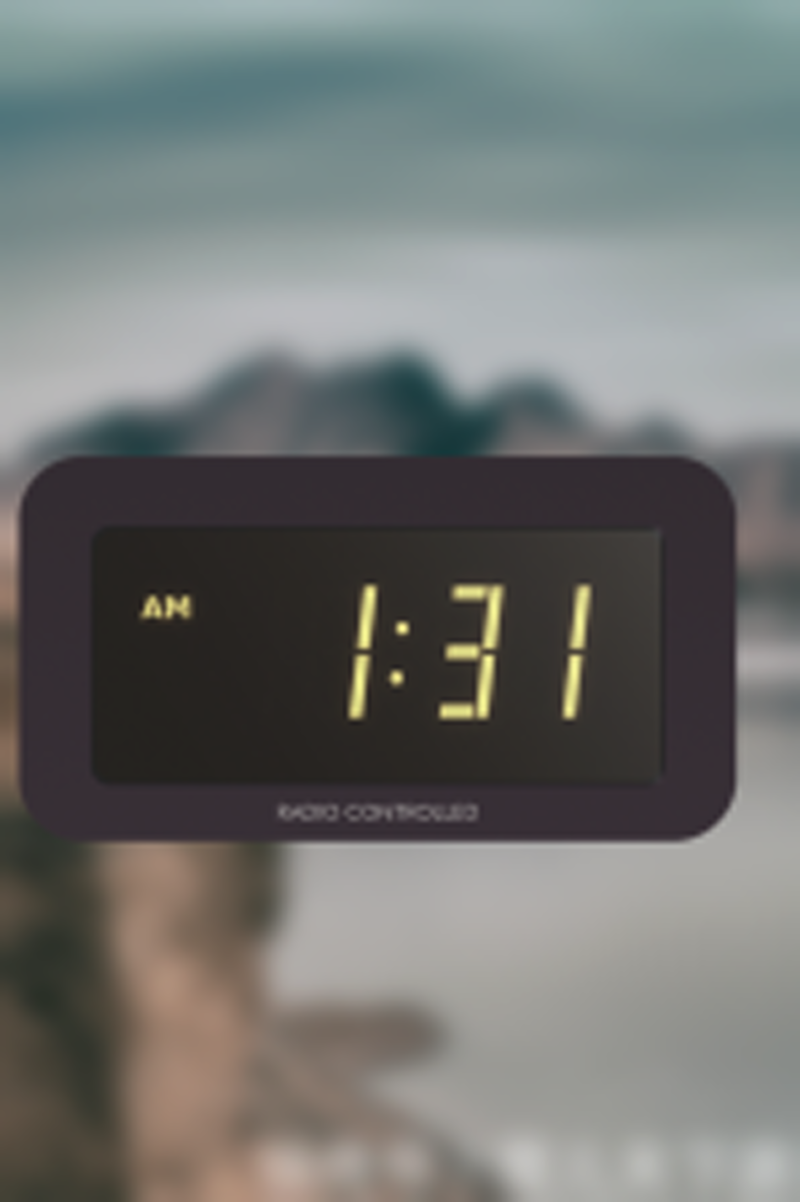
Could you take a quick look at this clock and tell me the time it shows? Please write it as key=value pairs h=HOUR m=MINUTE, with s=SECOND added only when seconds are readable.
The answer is h=1 m=31
